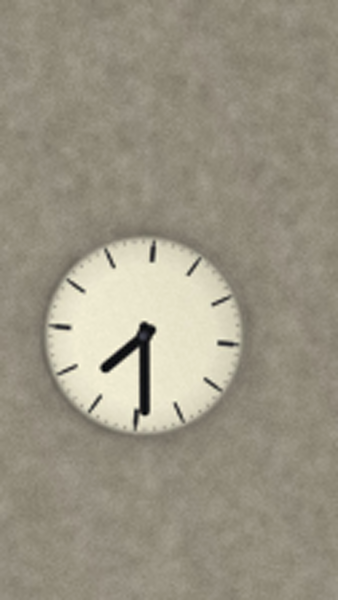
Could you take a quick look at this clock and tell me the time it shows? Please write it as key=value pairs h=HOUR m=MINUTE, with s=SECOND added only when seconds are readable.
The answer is h=7 m=29
